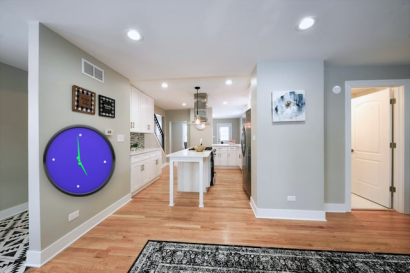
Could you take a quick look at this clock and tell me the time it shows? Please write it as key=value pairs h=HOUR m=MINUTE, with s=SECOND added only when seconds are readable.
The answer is h=4 m=59
